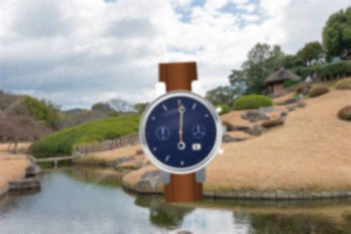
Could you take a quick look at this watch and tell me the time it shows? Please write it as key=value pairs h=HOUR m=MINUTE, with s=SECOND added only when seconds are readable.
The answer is h=6 m=1
